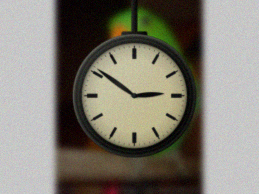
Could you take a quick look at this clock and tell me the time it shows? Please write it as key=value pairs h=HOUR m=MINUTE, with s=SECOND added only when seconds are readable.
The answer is h=2 m=51
